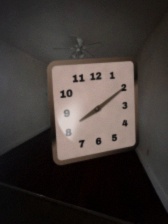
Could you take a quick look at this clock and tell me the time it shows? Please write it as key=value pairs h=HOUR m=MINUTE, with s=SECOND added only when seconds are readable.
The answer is h=8 m=10
